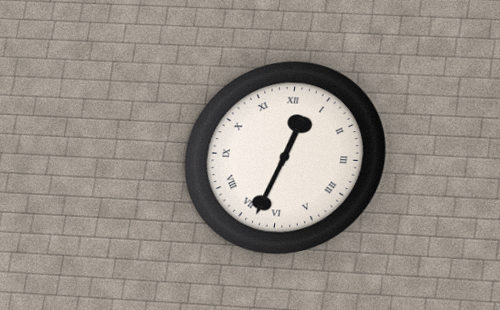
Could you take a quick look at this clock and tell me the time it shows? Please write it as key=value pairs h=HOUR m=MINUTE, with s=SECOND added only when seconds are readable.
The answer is h=12 m=33
